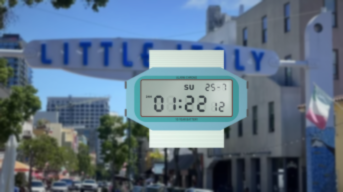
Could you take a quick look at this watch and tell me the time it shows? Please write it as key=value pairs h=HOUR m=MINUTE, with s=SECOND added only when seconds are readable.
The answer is h=1 m=22 s=12
